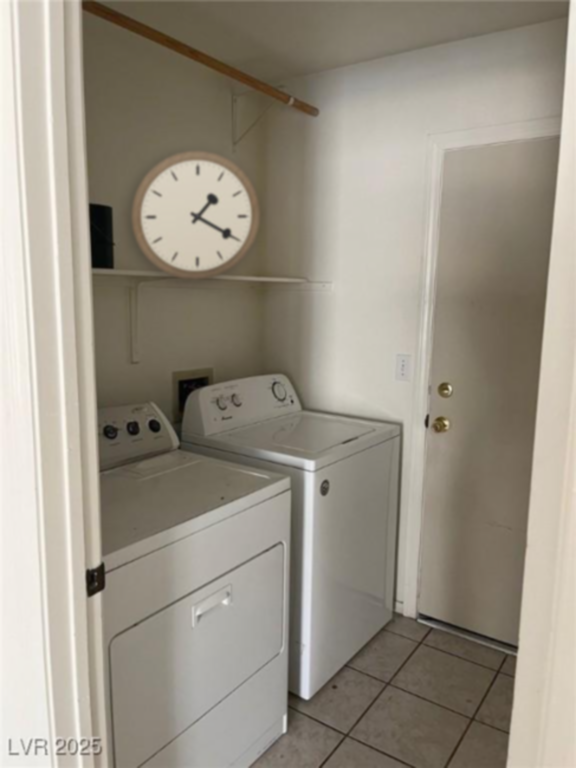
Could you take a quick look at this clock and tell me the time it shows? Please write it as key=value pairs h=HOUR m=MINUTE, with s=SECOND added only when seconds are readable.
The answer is h=1 m=20
